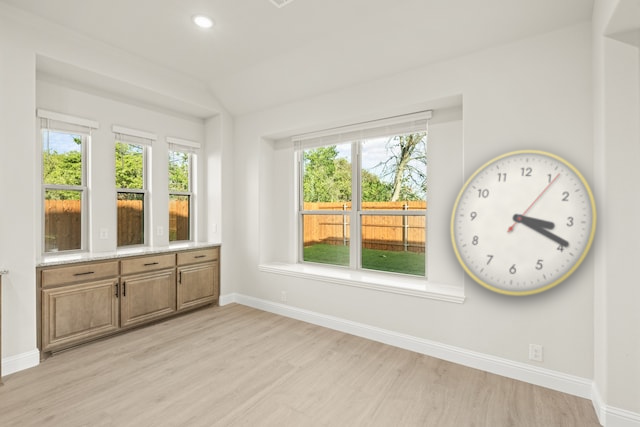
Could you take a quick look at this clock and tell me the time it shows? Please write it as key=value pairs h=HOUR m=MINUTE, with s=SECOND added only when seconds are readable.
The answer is h=3 m=19 s=6
